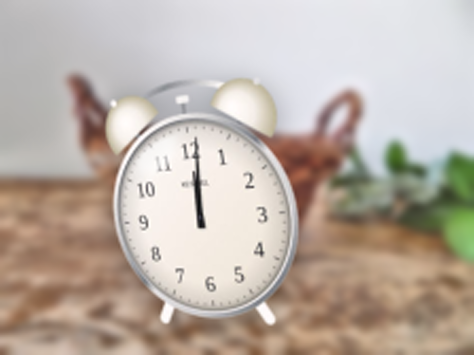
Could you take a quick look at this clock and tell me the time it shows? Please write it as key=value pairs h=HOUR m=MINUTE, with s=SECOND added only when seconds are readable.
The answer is h=12 m=1
